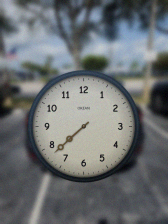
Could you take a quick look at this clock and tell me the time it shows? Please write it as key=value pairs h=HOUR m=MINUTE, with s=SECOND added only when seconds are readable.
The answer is h=7 m=38
